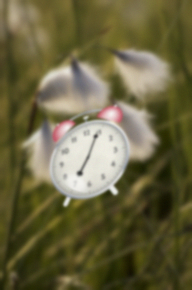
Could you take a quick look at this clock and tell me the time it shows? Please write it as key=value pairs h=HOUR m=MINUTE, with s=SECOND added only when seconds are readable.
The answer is h=7 m=4
